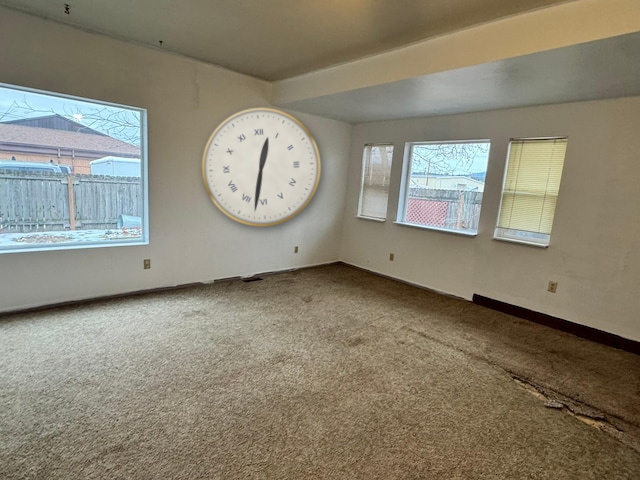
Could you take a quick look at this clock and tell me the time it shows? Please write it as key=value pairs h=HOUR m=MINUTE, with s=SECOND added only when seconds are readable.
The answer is h=12 m=32
